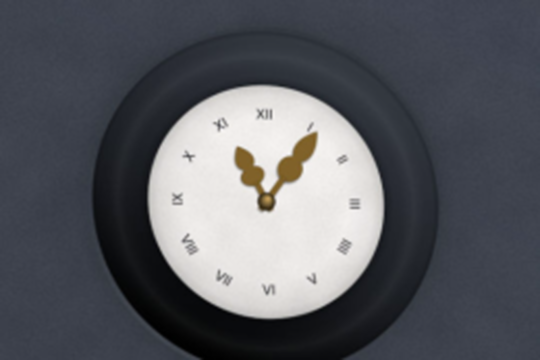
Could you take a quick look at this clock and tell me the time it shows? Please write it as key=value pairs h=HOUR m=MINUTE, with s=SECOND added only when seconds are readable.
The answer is h=11 m=6
